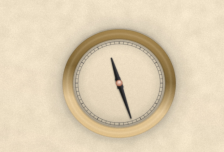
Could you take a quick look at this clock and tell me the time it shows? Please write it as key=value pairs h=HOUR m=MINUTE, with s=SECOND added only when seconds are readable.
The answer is h=11 m=27
